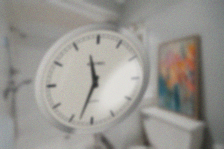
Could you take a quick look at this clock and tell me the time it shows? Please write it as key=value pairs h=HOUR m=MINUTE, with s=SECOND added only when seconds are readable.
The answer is h=11 m=33
